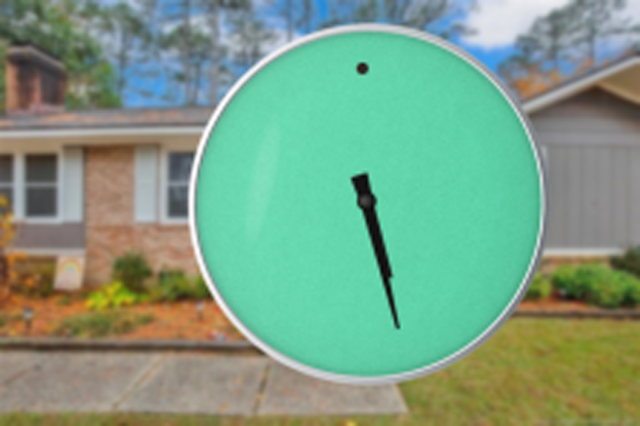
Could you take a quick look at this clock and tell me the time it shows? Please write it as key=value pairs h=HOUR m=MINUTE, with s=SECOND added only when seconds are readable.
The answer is h=5 m=28
